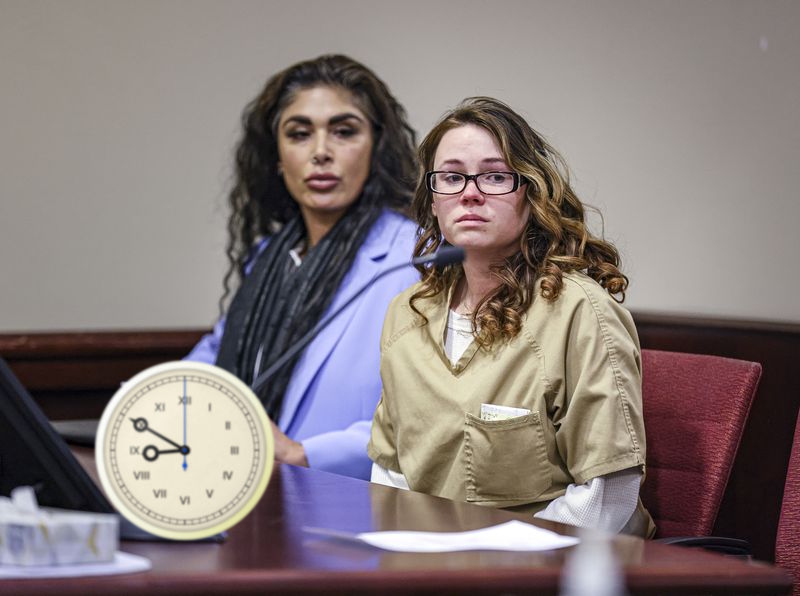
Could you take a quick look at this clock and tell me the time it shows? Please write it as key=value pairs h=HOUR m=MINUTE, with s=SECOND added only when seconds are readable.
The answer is h=8 m=50 s=0
